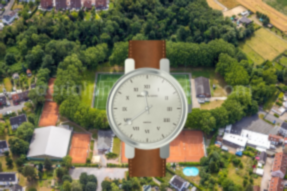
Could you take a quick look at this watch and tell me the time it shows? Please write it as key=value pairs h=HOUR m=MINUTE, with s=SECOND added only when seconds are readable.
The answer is h=11 m=39
